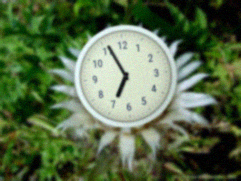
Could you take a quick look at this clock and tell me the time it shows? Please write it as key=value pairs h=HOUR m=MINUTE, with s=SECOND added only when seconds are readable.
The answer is h=6 m=56
